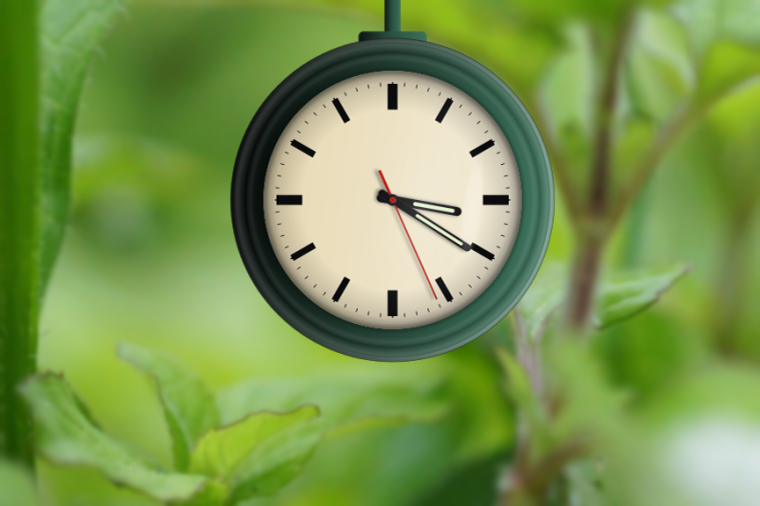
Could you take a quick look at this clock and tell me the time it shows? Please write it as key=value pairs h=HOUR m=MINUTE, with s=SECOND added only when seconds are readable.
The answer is h=3 m=20 s=26
